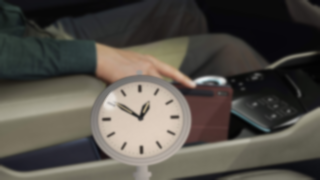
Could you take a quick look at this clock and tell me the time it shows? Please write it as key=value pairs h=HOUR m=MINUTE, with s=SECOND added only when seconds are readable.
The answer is h=12 m=51
